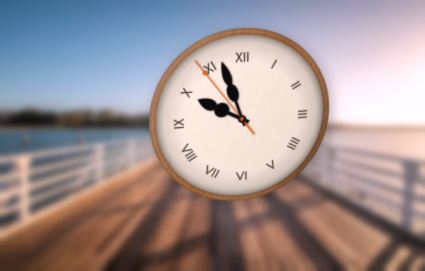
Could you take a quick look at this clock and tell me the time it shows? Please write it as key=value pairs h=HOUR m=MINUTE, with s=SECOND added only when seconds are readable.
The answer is h=9 m=56 s=54
